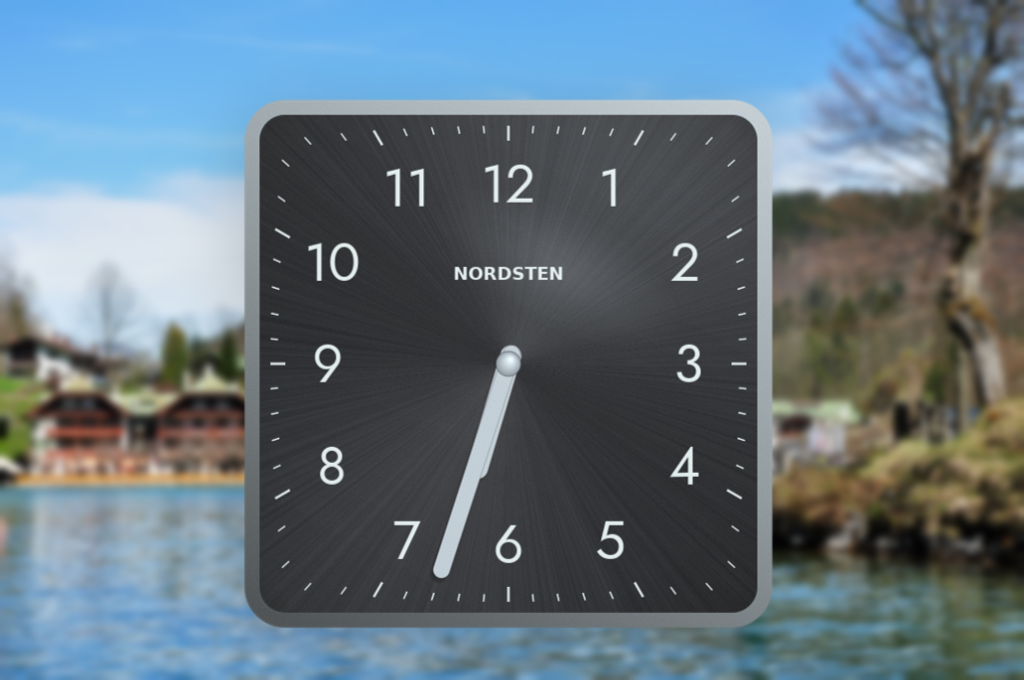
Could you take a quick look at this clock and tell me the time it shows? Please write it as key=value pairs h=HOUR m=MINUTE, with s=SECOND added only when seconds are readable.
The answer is h=6 m=33
